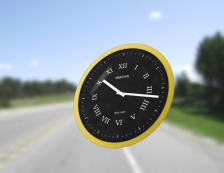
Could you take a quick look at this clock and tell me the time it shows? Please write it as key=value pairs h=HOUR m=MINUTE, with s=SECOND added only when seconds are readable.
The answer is h=10 m=17
